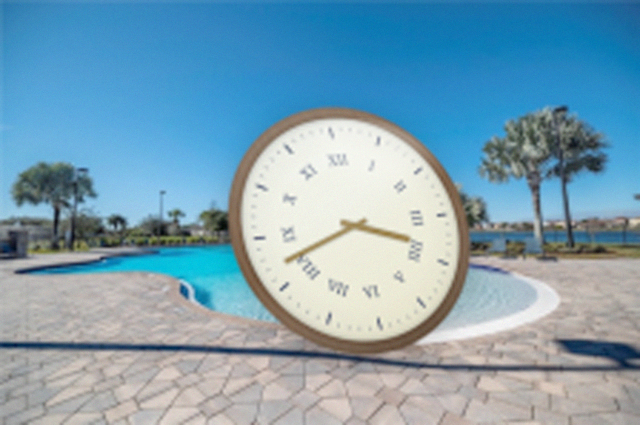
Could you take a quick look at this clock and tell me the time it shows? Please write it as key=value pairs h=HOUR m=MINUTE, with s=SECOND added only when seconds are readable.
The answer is h=3 m=42
